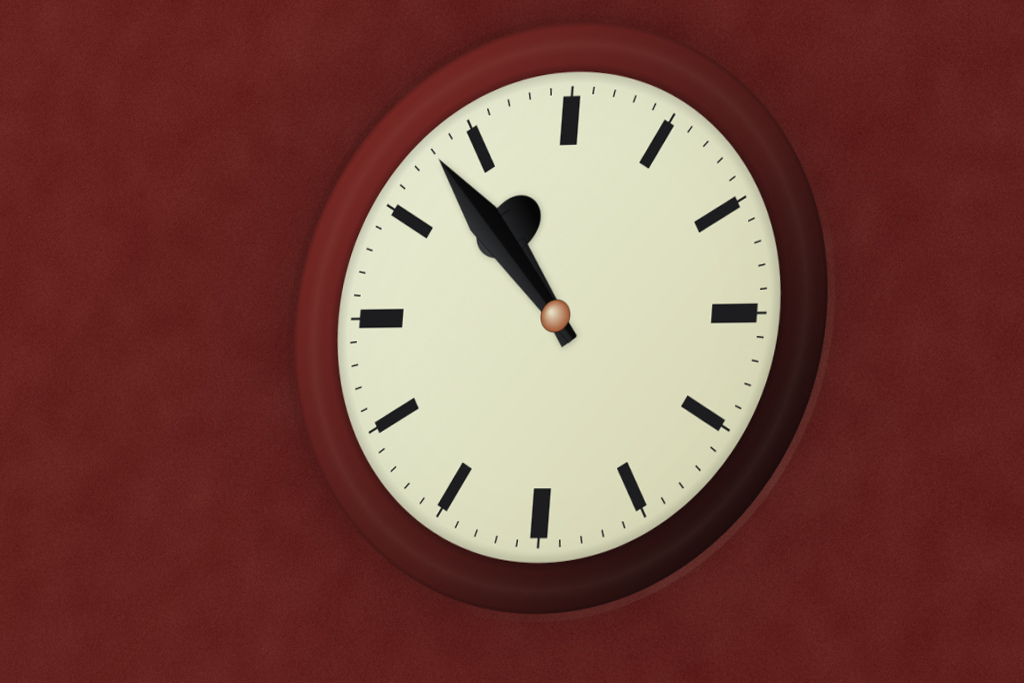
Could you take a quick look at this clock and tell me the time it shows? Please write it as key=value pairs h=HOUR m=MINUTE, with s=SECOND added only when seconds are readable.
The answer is h=10 m=53
